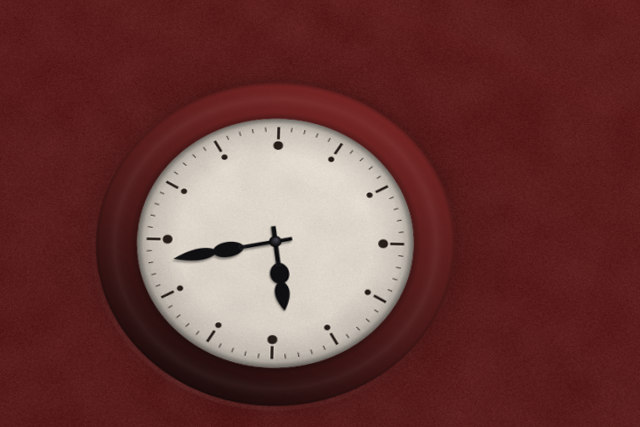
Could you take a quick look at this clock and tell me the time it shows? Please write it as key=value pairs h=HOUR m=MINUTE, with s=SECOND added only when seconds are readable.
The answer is h=5 m=43
